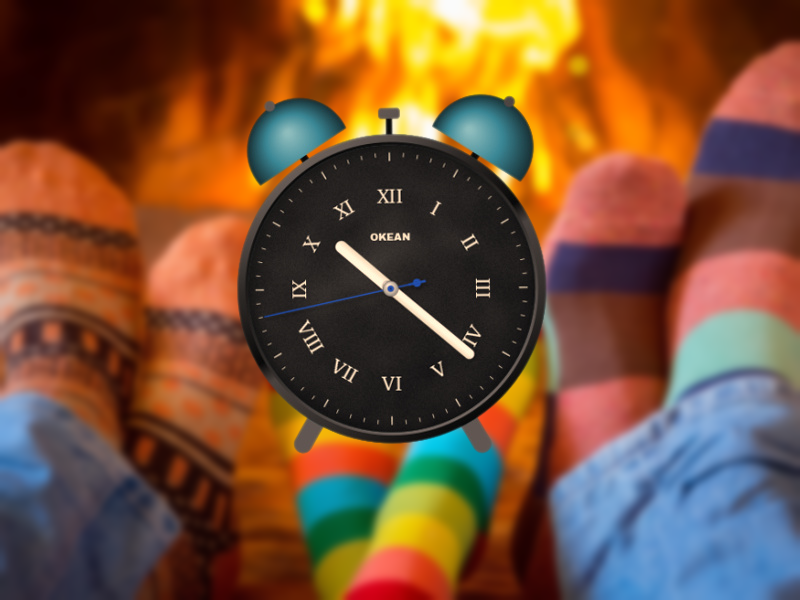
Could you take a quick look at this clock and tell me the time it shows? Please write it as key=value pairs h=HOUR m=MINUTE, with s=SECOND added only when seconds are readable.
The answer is h=10 m=21 s=43
